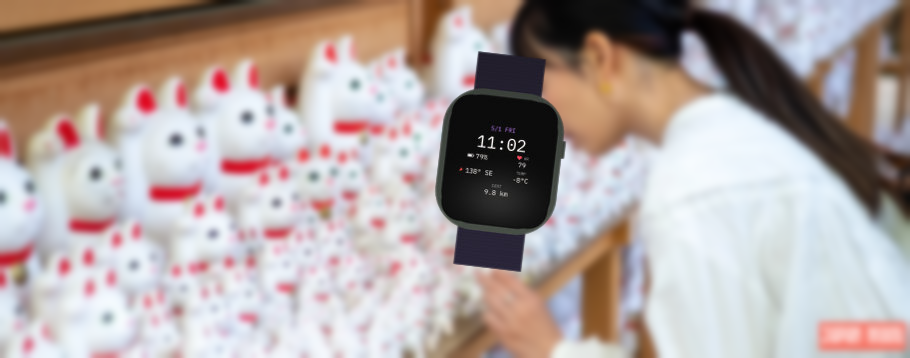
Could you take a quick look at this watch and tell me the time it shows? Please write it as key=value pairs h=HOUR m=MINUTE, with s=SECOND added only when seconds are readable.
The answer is h=11 m=2
